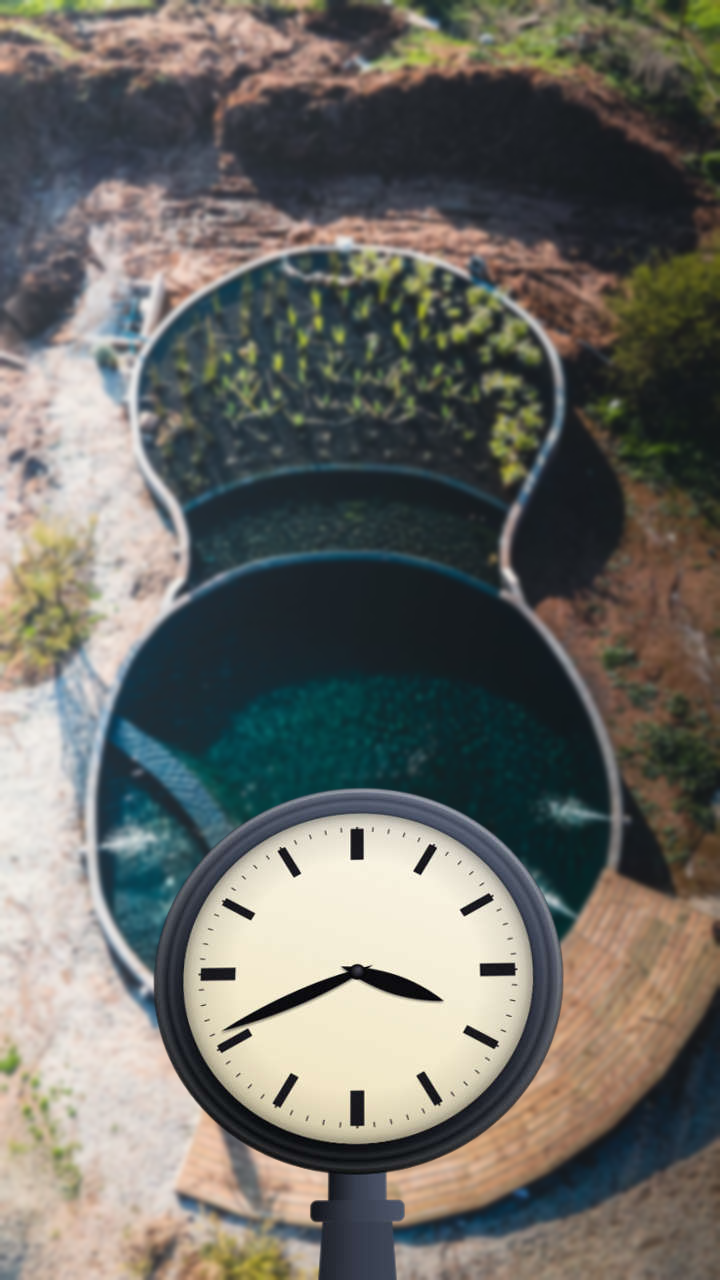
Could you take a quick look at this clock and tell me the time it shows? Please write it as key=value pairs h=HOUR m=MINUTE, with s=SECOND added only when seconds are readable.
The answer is h=3 m=41
